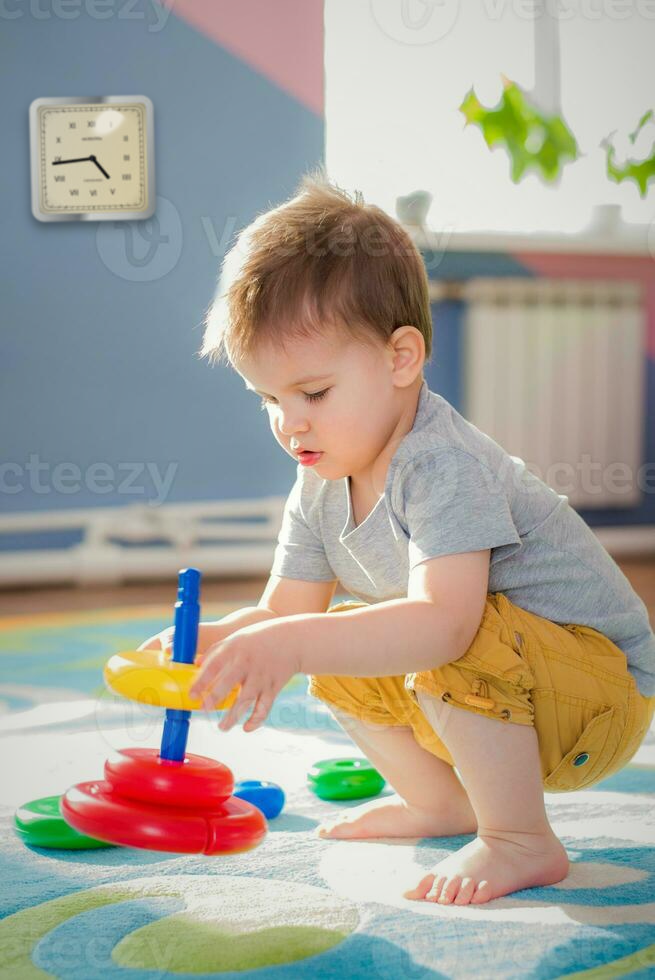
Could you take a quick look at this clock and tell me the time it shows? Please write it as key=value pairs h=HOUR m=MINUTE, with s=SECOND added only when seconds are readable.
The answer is h=4 m=44
